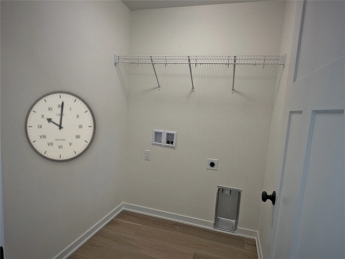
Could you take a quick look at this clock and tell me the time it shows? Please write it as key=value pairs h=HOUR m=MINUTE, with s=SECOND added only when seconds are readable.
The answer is h=10 m=1
